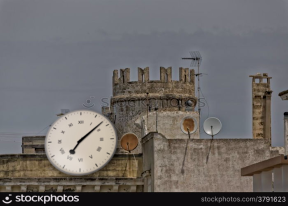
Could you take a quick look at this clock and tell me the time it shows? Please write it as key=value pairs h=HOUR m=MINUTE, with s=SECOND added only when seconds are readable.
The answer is h=7 m=8
